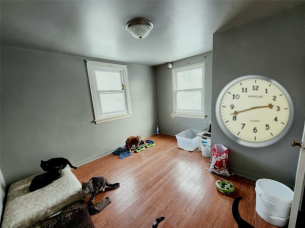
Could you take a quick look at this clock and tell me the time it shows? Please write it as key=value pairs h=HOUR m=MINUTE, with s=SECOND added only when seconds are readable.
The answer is h=2 m=42
